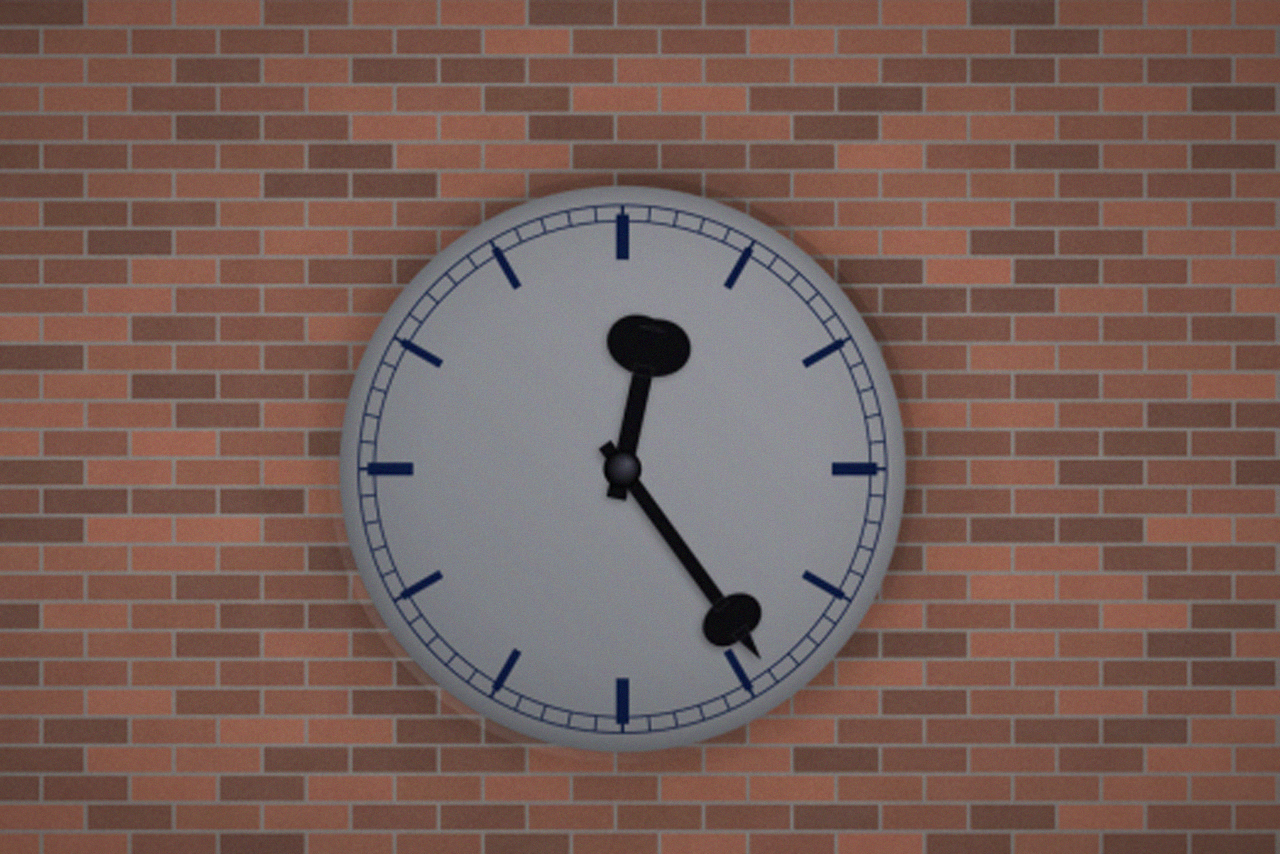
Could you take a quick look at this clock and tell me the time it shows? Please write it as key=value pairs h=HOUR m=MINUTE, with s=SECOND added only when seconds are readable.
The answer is h=12 m=24
